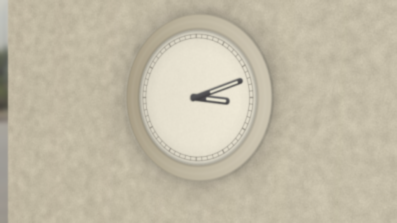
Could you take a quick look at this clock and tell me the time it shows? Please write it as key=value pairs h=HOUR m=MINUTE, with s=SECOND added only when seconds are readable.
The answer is h=3 m=12
